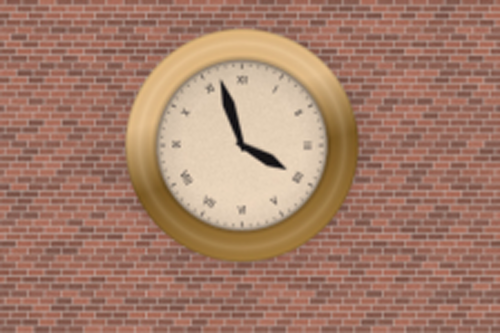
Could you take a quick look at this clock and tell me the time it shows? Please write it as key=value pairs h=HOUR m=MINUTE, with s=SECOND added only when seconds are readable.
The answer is h=3 m=57
